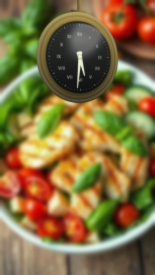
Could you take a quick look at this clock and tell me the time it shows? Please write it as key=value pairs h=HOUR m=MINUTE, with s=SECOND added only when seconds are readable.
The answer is h=5 m=31
